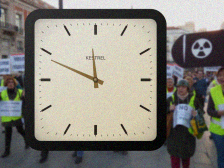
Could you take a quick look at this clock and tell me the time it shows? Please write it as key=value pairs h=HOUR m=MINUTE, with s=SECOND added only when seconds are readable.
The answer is h=11 m=49
